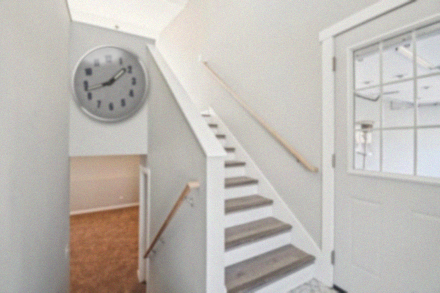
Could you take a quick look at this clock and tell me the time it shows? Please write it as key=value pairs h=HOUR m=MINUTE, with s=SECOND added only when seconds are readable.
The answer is h=1 m=43
